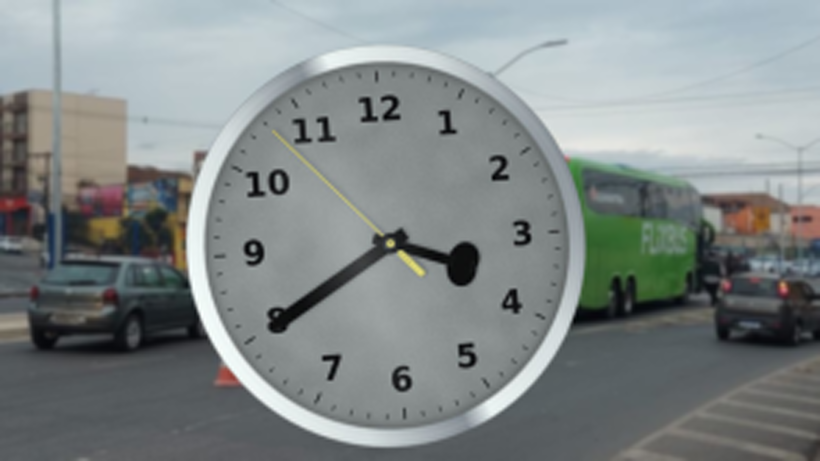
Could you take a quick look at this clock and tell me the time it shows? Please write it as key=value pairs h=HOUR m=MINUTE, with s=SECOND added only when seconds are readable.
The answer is h=3 m=39 s=53
